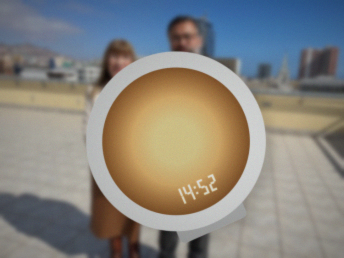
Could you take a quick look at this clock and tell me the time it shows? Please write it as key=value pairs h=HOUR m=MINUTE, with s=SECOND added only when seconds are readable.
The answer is h=14 m=52
